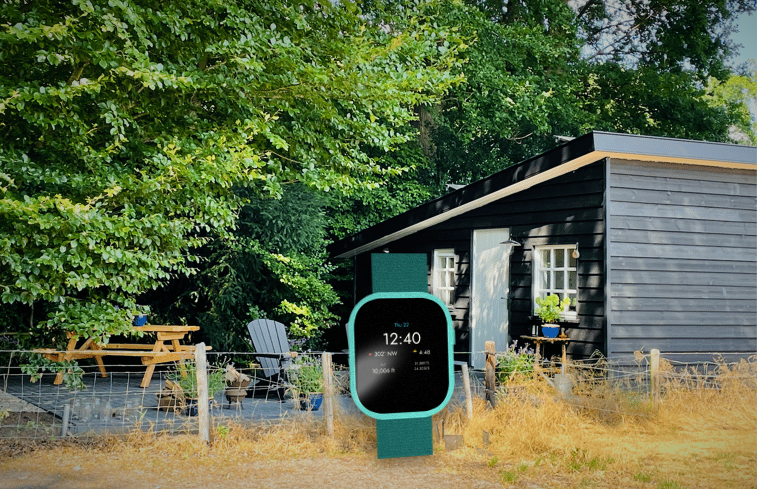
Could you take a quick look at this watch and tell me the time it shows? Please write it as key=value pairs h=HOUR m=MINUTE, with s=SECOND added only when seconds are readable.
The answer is h=12 m=40
